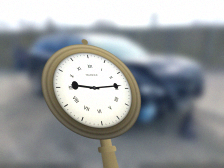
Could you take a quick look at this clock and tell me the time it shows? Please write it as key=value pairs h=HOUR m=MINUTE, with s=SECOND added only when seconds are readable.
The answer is h=9 m=14
